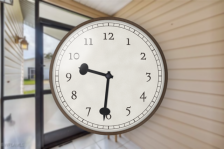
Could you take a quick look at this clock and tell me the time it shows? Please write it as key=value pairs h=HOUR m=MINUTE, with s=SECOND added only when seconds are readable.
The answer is h=9 m=31
